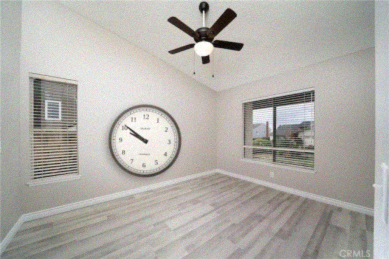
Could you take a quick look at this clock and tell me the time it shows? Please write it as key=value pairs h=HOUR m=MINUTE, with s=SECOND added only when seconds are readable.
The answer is h=9 m=51
